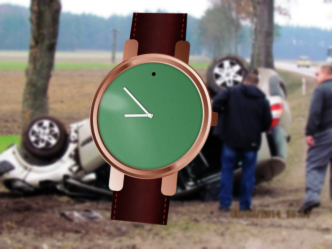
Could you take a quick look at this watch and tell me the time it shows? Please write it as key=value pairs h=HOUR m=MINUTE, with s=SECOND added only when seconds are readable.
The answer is h=8 m=52
